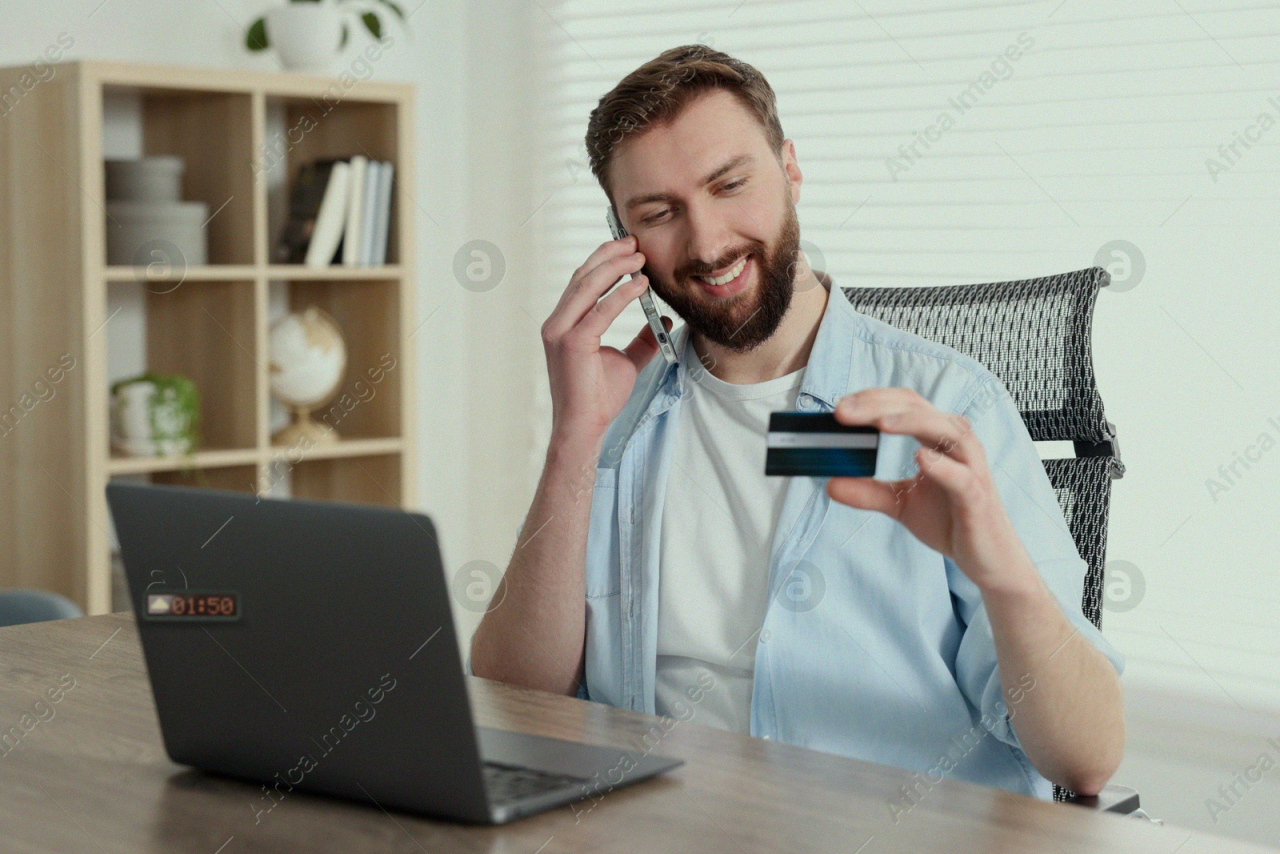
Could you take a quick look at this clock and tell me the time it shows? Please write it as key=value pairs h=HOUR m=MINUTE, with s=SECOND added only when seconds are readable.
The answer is h=1 m=50
